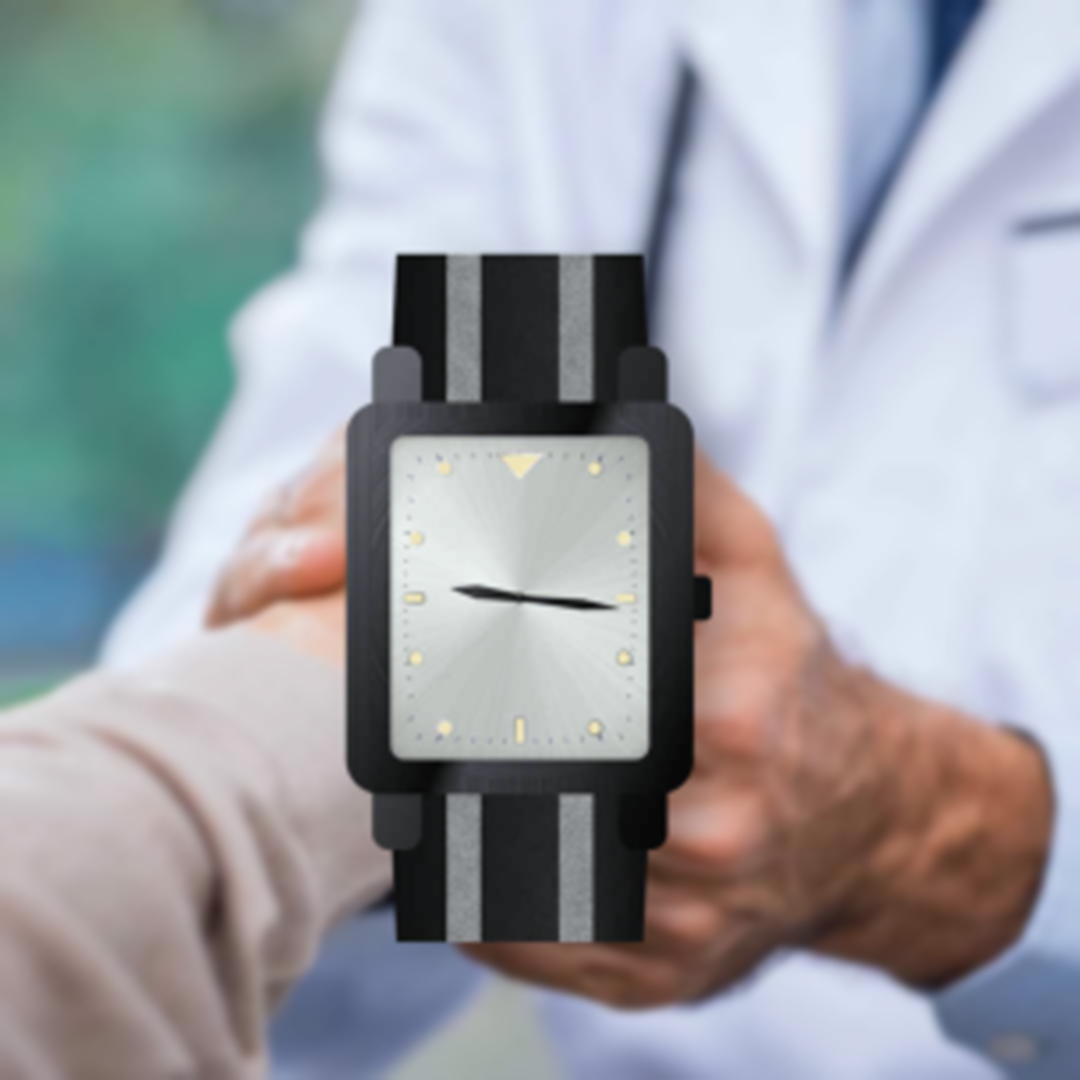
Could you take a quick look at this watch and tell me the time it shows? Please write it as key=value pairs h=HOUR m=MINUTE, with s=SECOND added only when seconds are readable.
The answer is h=9 m=16
